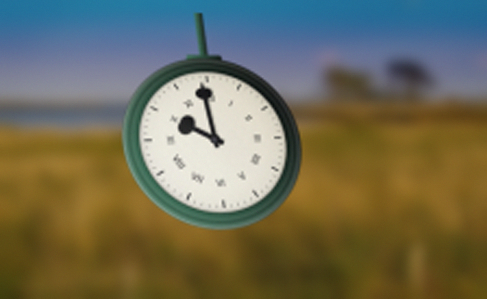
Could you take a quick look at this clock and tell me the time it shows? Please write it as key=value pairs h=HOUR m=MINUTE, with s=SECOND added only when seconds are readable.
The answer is h=9 m=59
